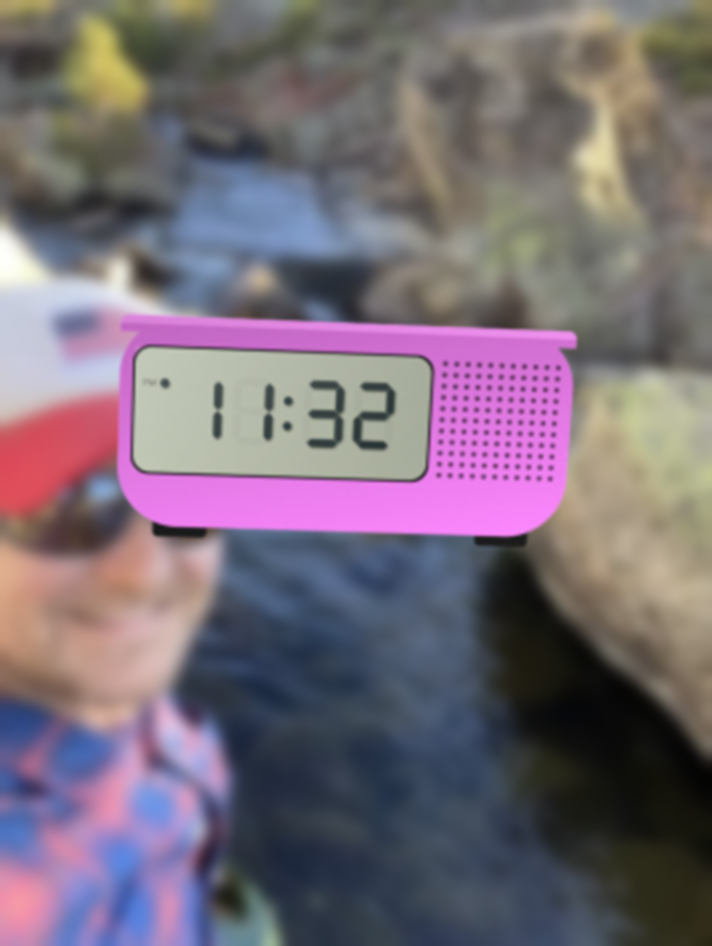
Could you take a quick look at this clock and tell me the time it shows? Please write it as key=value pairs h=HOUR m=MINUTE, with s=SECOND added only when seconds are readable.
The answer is h=11 m=32
